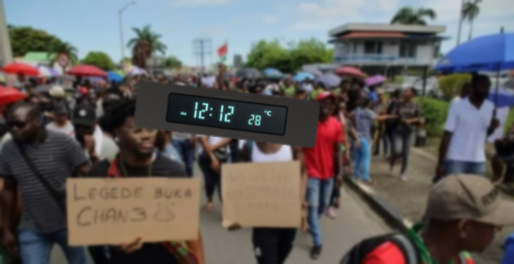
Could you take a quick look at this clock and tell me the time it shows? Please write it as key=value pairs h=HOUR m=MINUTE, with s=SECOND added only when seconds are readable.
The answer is h=12 m=12
